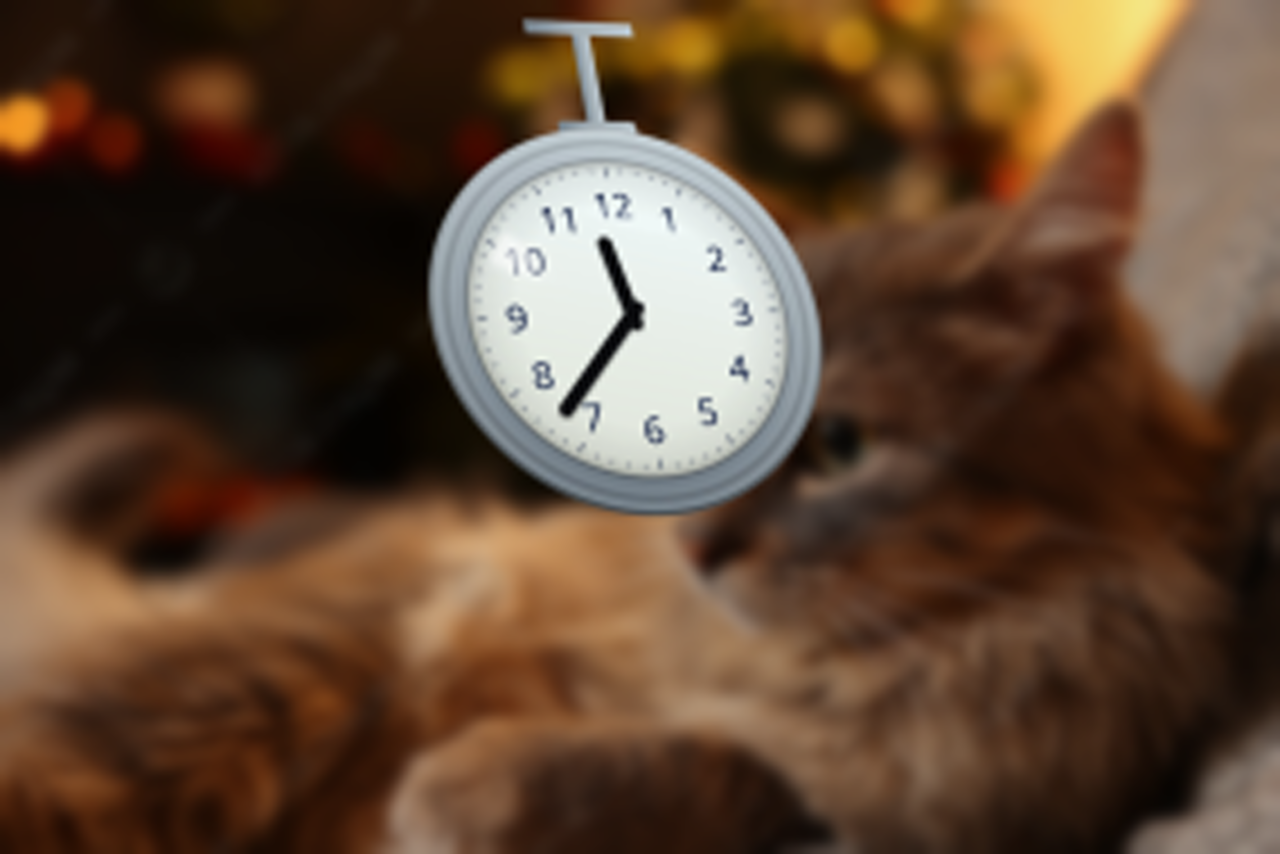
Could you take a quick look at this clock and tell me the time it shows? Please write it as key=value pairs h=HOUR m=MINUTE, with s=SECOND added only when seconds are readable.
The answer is h=11 m=37
